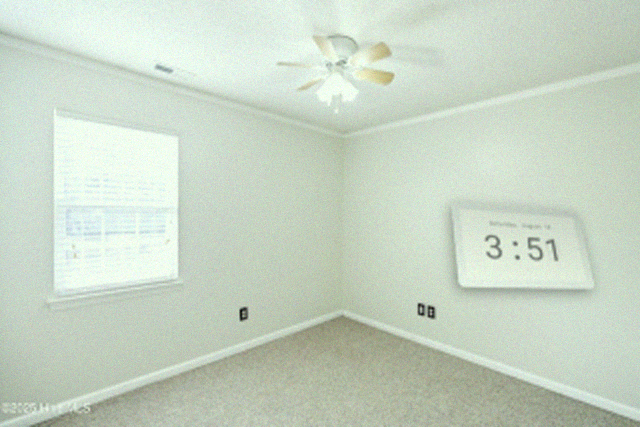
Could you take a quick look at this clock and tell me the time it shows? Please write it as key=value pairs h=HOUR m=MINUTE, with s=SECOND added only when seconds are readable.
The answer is h=3 m=51
